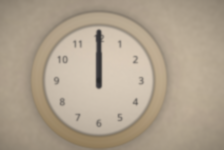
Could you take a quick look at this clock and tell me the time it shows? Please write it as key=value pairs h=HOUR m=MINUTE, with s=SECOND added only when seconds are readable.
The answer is h=12 m=0
